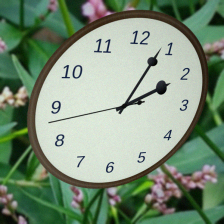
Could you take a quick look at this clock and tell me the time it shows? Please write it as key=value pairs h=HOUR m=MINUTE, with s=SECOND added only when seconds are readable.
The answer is h=2 m=3 s=43
